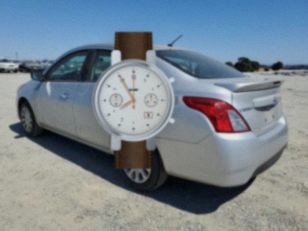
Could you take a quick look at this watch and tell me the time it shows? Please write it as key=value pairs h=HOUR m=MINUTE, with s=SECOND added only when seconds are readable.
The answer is h=7 m=55
